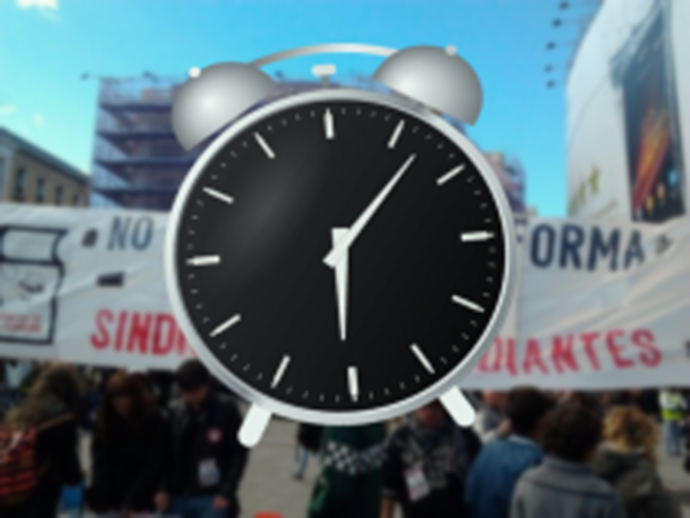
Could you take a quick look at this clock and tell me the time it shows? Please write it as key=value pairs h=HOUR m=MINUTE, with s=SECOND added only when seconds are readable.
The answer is h=6 m=7
